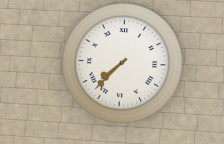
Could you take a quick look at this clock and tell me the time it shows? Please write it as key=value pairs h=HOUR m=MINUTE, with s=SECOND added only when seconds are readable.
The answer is h=7 m=37
